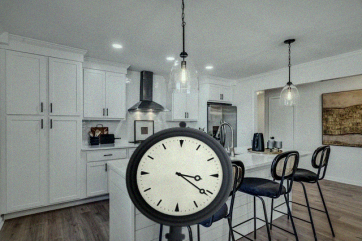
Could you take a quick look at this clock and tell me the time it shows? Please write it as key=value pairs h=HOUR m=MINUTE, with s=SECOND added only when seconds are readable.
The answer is h=3 m=21
